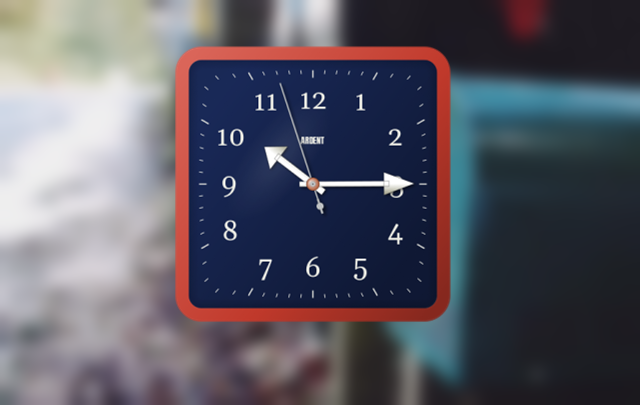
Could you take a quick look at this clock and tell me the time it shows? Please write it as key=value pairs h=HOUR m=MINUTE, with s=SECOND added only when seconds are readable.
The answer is h=10 m=14 s=57
